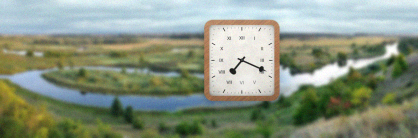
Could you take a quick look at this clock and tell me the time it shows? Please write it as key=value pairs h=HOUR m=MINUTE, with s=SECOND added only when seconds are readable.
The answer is h=7 m=19
